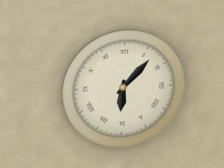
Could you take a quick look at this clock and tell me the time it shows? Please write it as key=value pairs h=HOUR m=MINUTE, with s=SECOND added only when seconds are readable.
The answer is h=6 m=7
